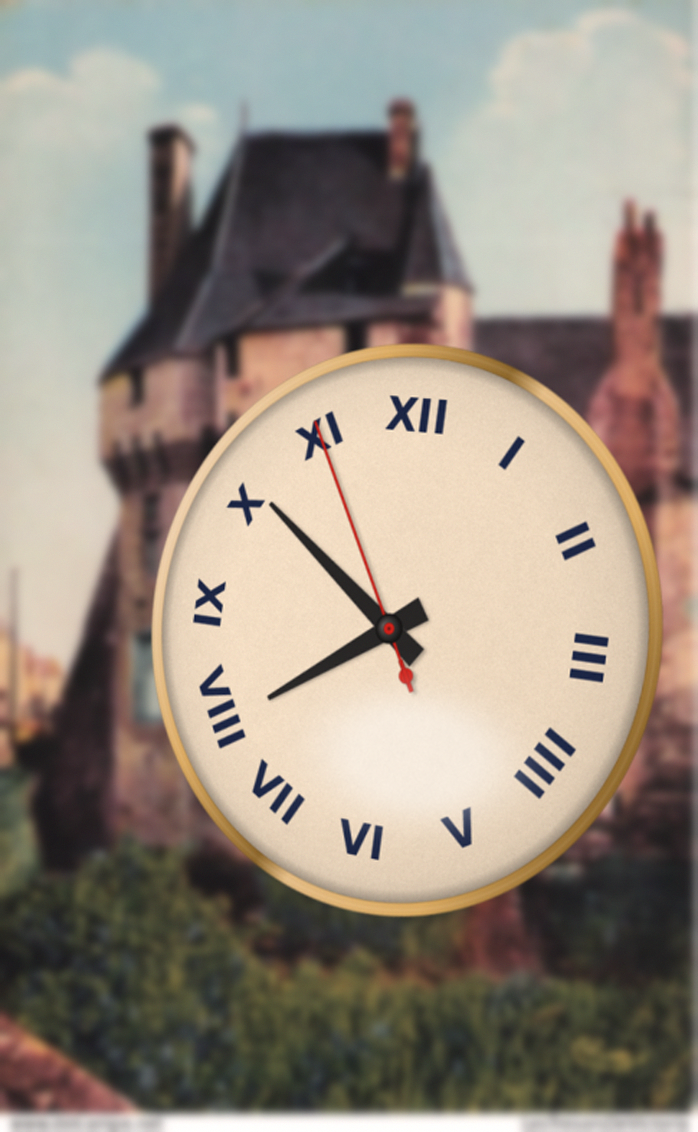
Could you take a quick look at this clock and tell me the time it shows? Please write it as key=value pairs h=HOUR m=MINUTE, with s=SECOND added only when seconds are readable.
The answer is h=7 m=50 s=55
